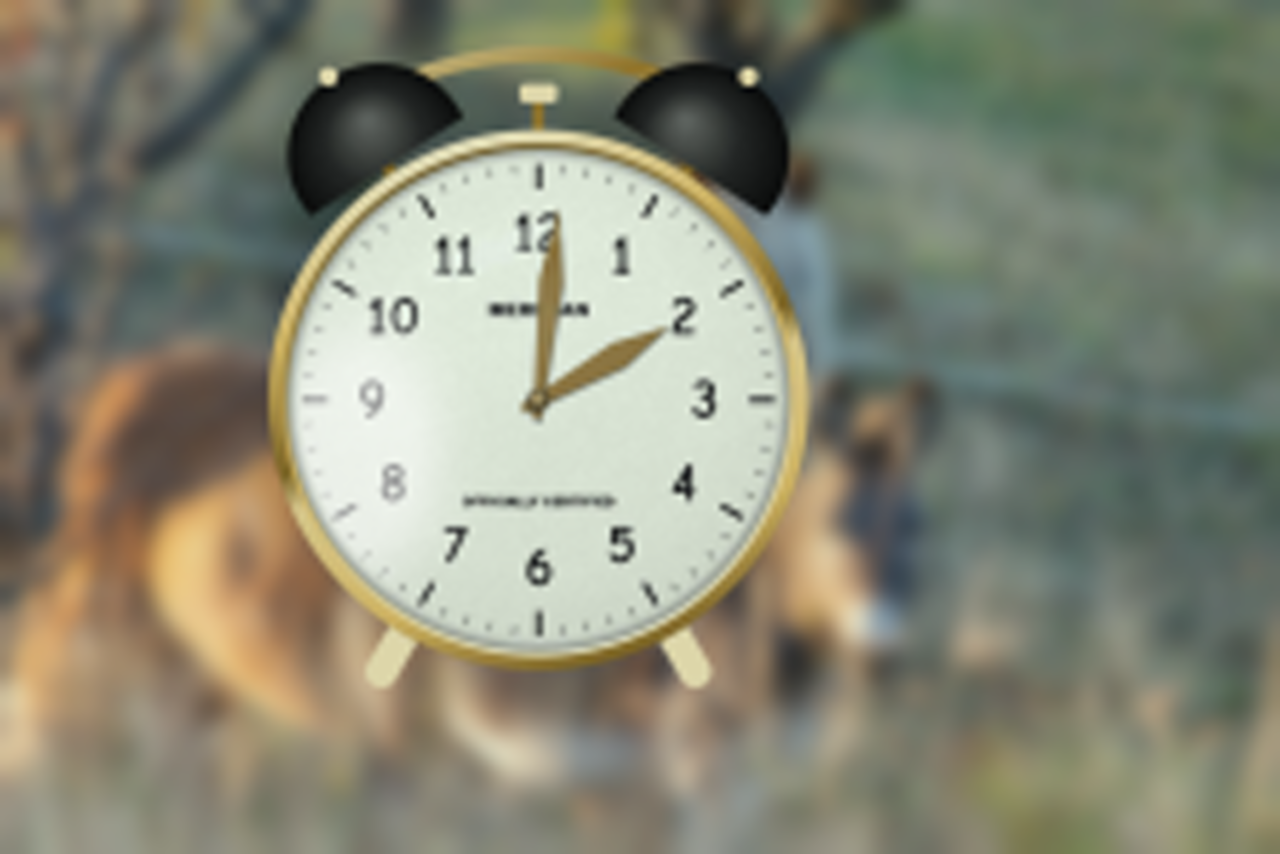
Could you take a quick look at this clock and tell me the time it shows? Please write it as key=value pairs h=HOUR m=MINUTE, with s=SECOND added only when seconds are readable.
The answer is h=2 m=1
